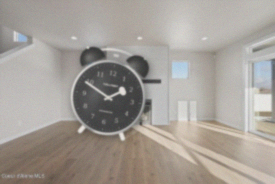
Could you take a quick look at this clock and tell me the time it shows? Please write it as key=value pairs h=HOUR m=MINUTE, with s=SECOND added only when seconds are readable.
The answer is h=1 m=49
